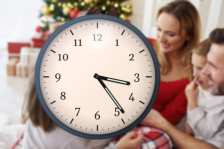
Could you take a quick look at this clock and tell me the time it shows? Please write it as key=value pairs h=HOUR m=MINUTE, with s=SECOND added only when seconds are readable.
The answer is h=3 m=24
